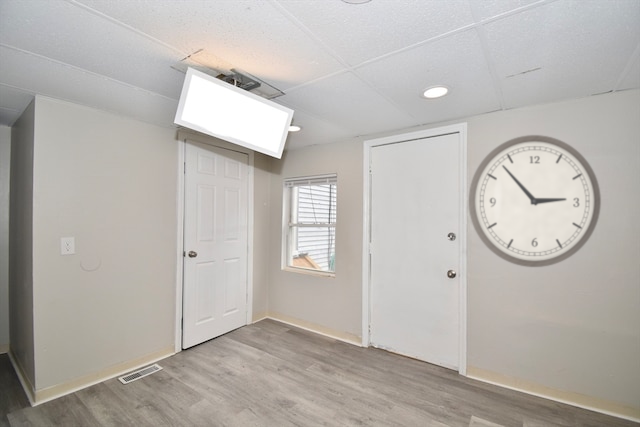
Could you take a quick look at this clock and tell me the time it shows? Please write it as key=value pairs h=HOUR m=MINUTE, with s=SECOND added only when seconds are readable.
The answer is h=2 m=53
